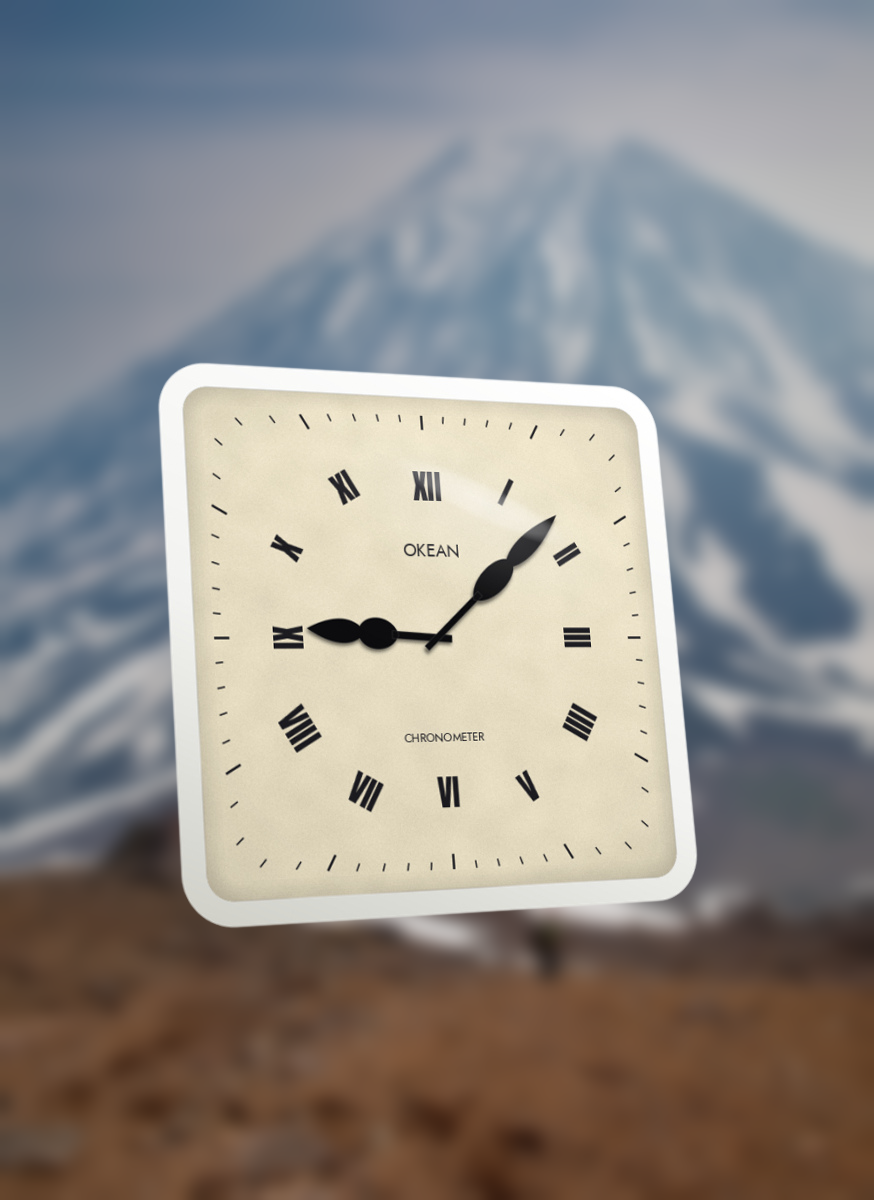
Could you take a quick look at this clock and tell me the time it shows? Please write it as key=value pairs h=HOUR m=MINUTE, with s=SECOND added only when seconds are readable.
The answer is h=9 m=8
